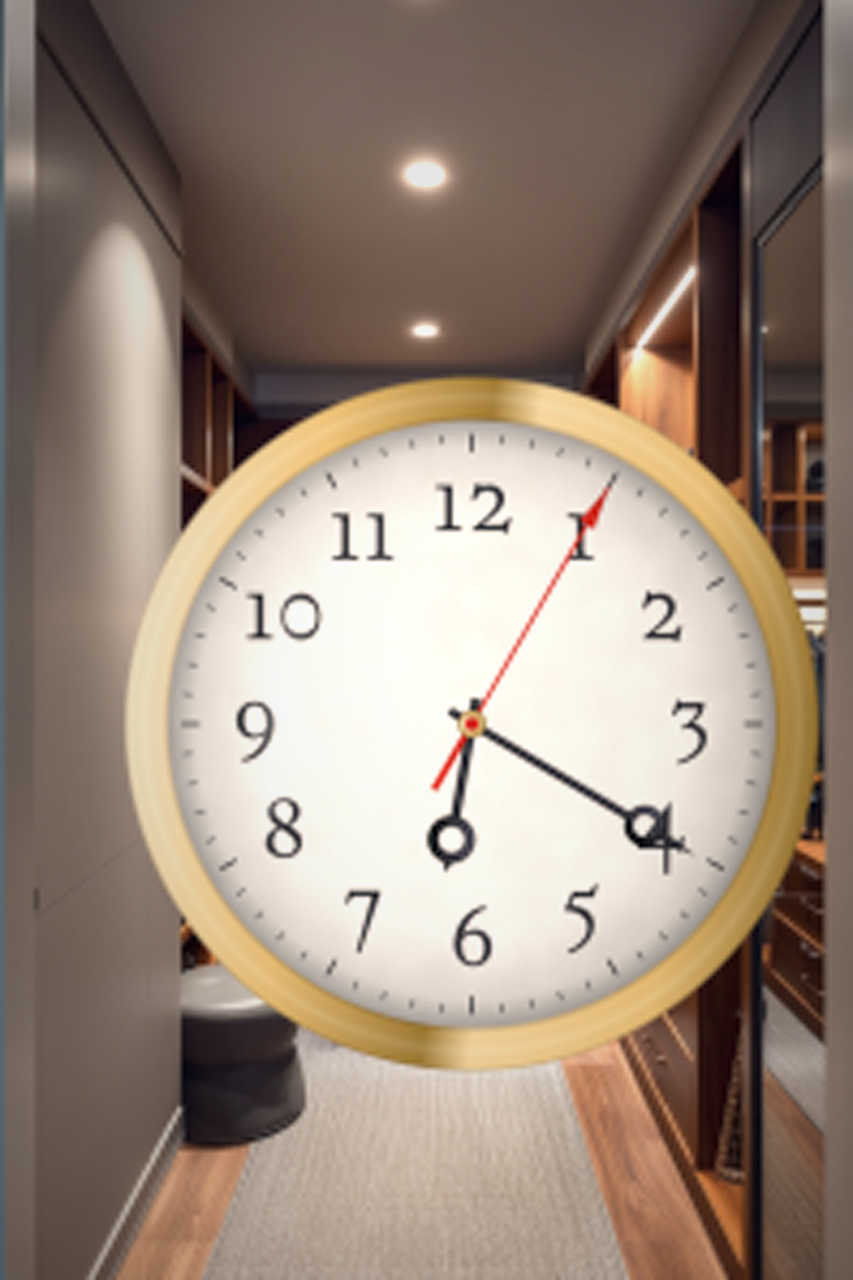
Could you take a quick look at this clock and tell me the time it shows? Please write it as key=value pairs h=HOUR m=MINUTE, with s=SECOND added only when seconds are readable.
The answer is h=6 m=20 s=5
